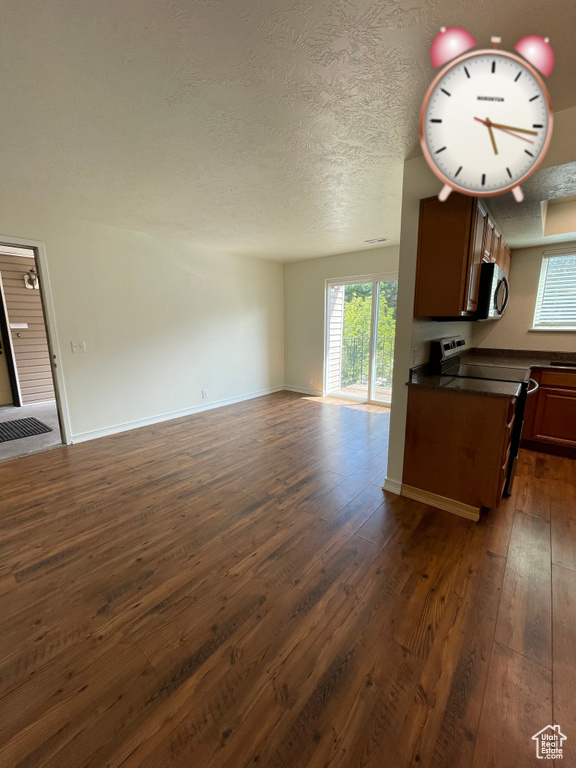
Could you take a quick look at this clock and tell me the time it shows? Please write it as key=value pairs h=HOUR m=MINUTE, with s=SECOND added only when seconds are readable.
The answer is h=5 m=16 s=18
